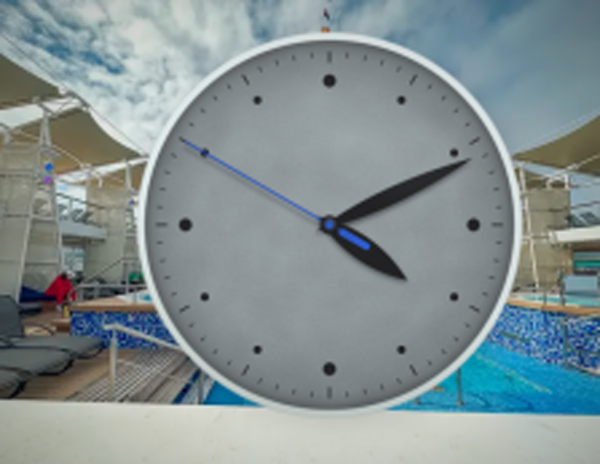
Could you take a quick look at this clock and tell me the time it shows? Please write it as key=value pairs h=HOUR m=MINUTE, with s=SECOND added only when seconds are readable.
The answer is h=4 m=10 s=50
